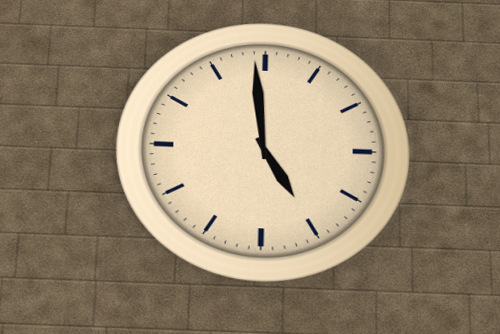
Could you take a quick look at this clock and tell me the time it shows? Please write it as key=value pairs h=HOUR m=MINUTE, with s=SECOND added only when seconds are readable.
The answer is h=4 m=59
